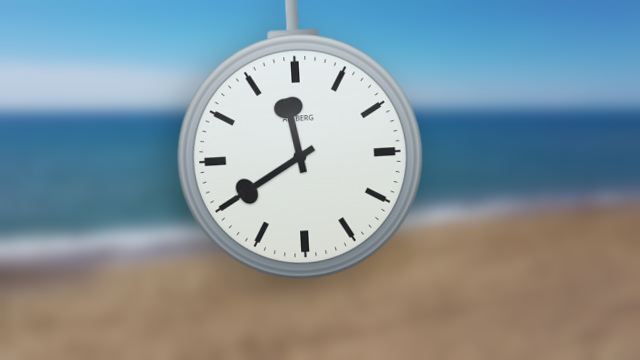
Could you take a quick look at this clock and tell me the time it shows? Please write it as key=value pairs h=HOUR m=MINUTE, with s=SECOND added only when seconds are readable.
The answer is h=11 m=40
